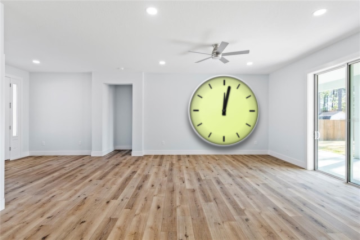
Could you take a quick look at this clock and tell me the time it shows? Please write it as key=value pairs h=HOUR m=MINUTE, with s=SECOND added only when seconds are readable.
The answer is h=12 m=2
